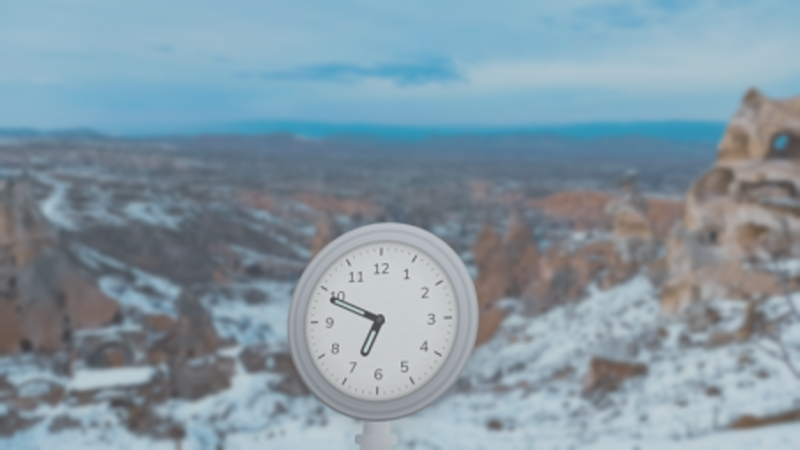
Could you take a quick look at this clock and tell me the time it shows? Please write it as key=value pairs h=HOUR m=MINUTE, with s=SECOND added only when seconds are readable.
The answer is h=6 m=49
